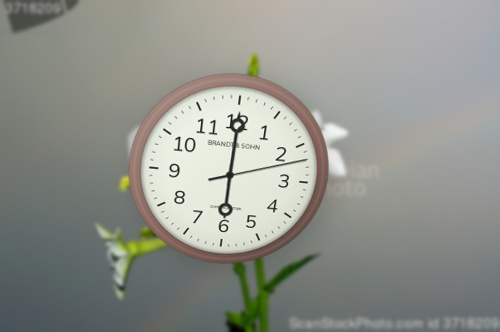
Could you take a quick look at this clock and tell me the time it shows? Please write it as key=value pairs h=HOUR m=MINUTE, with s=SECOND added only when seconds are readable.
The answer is h=6 m=0 s=12
